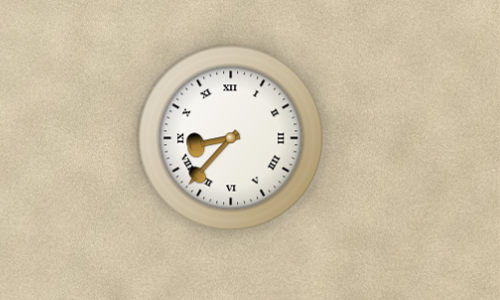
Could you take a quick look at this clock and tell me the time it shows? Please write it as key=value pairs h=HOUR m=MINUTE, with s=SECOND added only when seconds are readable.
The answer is h=8 m=37
